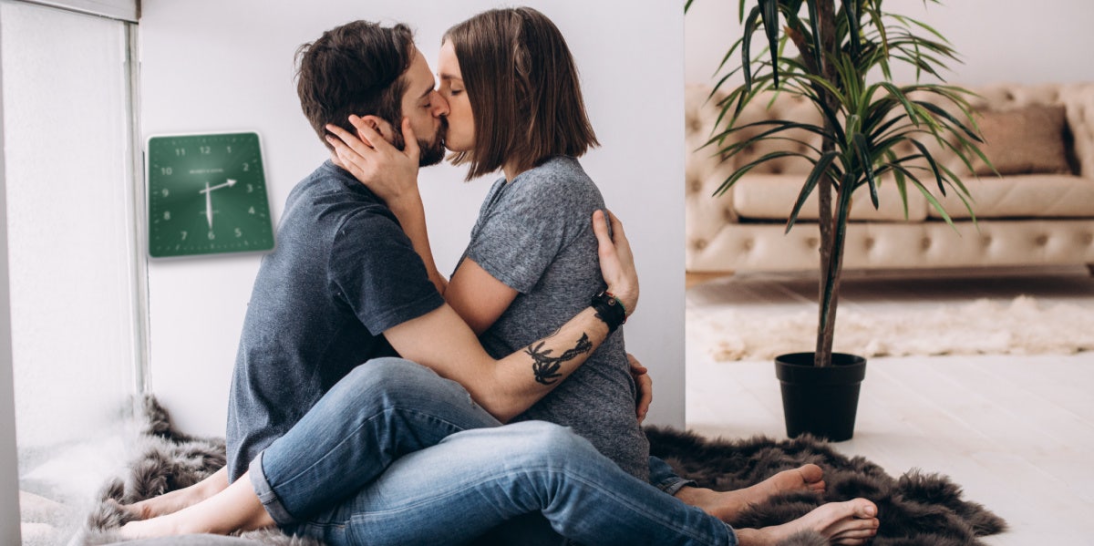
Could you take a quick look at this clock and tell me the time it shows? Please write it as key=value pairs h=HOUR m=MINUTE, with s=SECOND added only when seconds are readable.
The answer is h=2 m=30
